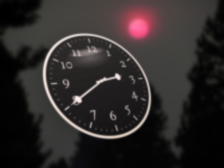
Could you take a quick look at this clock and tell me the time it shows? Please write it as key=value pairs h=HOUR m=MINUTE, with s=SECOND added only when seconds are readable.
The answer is h=2 m=40
